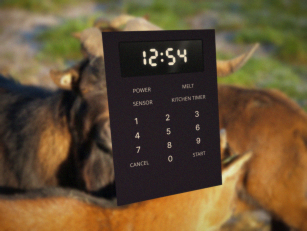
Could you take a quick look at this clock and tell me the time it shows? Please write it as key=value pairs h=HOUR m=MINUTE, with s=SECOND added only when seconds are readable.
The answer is h=12 m=54
